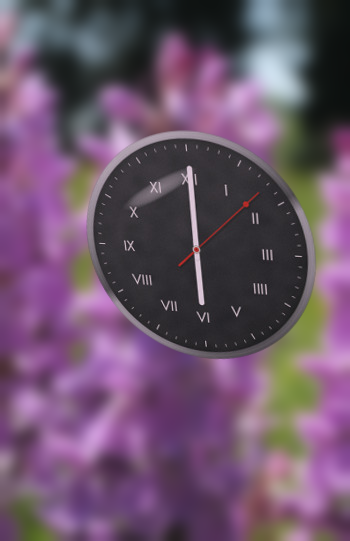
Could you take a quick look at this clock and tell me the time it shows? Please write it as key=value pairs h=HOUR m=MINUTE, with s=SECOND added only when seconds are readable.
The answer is h=6 m=0 s=8
